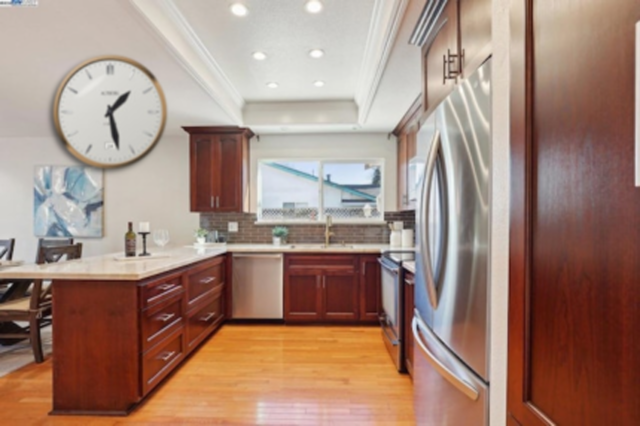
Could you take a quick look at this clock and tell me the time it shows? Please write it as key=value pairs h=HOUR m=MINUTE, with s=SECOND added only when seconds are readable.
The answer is h=1 m=28
